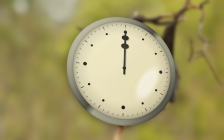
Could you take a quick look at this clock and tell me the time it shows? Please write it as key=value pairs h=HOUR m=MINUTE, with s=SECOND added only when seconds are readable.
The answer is h=12 m=0
